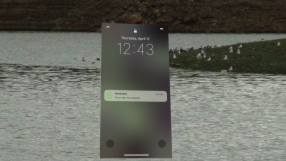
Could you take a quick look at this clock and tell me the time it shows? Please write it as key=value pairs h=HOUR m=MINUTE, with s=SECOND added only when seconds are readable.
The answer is h=12 m=43
